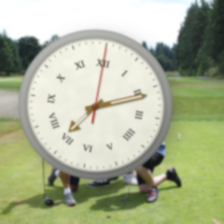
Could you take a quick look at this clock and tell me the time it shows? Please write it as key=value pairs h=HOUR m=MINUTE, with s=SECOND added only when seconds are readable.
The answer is h=7 m=11 s=0
